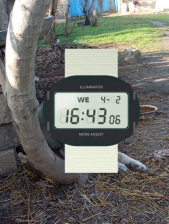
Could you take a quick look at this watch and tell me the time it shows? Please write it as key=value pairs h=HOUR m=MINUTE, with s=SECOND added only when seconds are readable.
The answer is h=16 m=43 s=6
